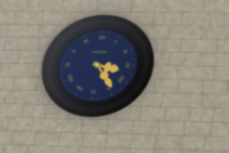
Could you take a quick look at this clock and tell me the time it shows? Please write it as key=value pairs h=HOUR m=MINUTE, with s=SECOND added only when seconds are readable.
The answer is h=3 m=24
